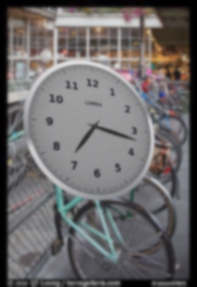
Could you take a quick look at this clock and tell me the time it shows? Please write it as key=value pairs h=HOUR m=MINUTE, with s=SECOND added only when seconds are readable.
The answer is h=7 m=17
